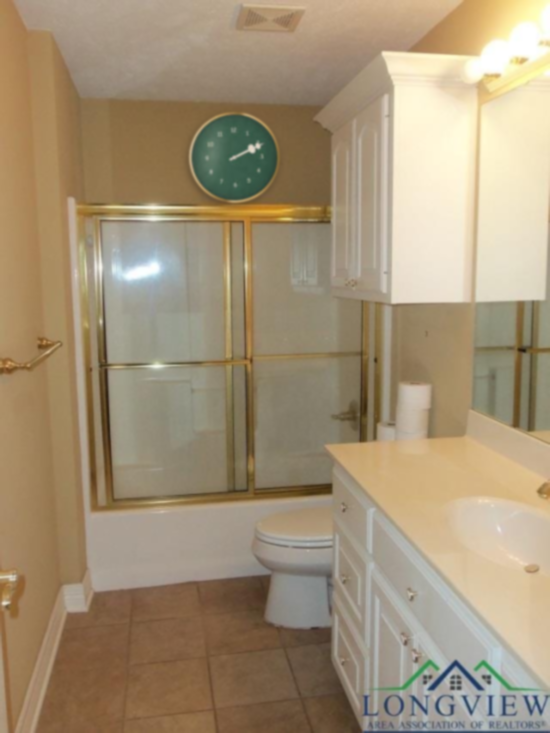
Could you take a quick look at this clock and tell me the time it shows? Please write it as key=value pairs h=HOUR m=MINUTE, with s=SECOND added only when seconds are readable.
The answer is h=2 m=11
